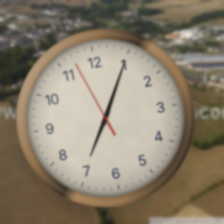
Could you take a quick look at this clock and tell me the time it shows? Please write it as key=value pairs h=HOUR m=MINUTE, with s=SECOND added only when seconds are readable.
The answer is h=7 m=4 s=57
